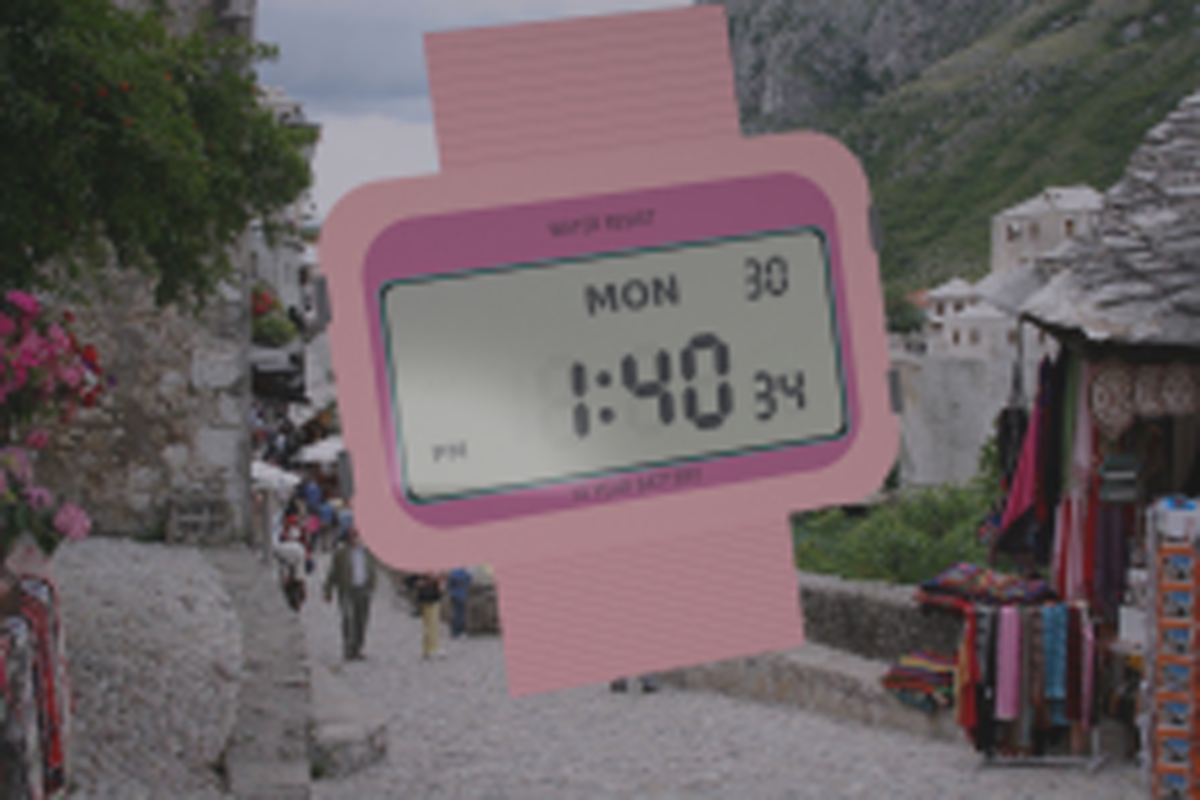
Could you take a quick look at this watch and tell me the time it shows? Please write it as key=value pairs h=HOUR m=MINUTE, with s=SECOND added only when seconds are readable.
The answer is h=1 m=40 s=34
